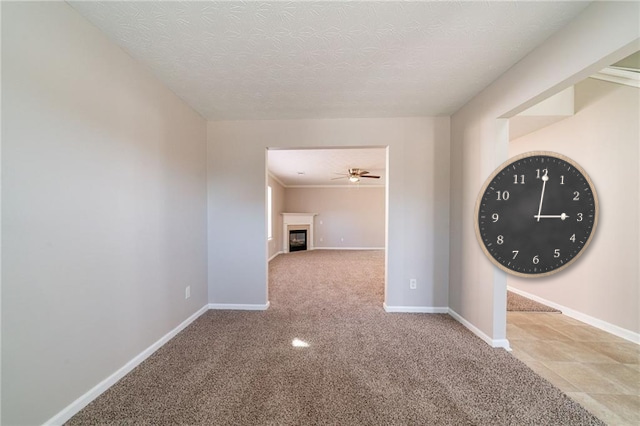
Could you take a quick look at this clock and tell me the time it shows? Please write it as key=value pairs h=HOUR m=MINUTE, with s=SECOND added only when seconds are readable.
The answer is h=3 m=1
